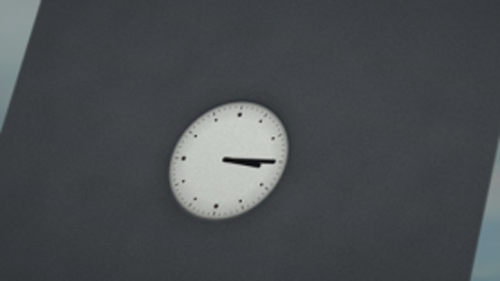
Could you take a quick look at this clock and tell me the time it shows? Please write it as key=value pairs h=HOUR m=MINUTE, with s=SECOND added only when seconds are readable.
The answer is h=3 m=15
